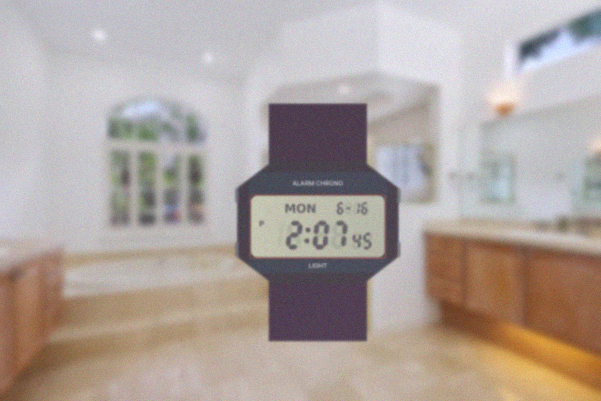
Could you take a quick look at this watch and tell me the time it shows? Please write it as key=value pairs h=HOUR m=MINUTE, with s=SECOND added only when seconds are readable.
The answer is h=2 m=7 s=45
